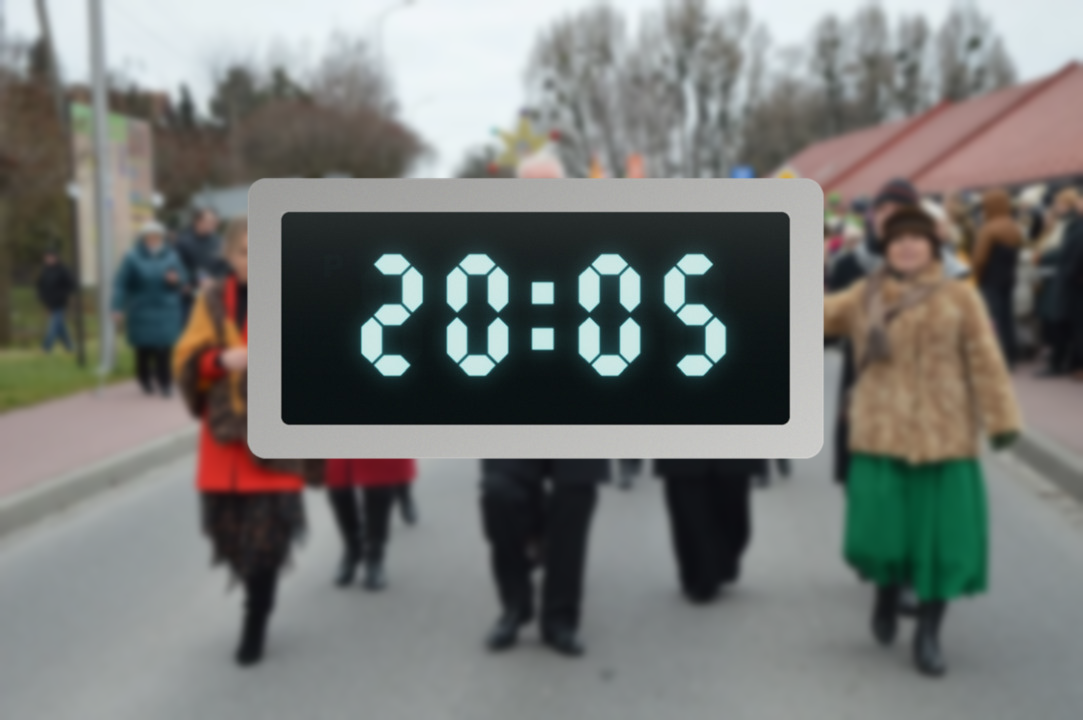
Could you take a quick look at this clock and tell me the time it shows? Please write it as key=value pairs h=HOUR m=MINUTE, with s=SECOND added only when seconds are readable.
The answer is h=20 m=5
